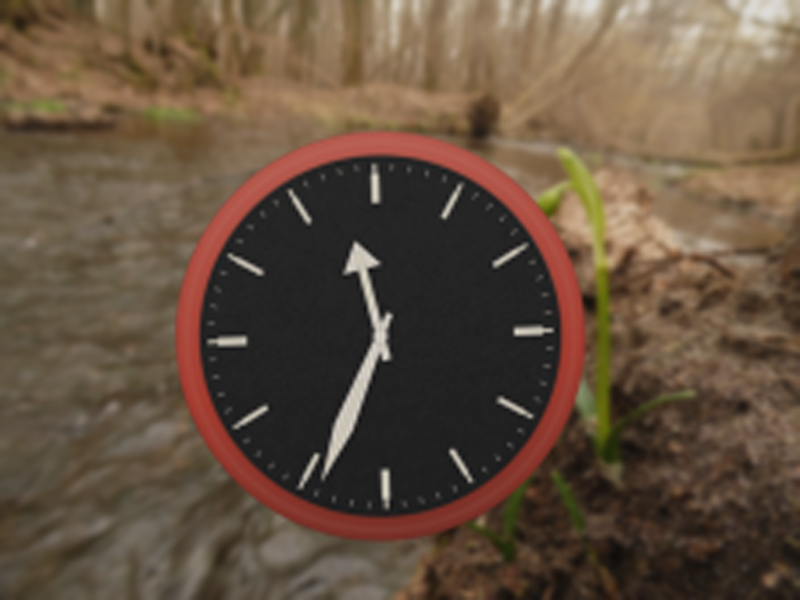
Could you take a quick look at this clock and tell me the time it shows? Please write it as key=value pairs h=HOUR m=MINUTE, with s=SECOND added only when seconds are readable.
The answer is h=11 m=34
